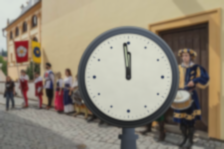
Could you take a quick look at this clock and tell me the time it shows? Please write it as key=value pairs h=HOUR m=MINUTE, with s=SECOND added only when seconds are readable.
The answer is h=11 m=59
